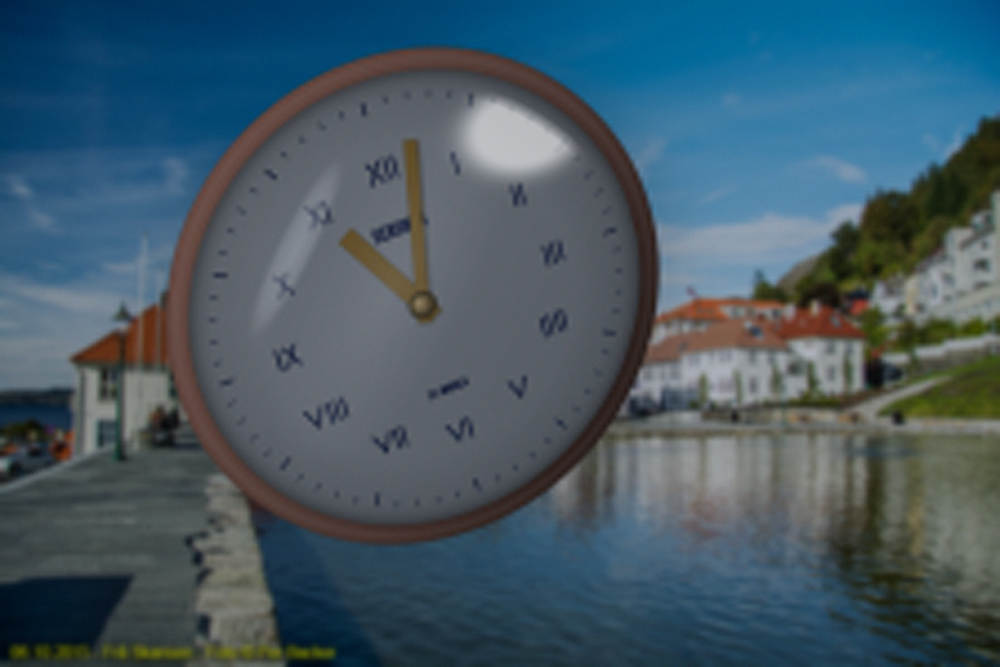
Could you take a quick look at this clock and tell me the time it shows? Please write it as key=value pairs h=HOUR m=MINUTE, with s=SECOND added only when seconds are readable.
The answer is h=11 m=2
